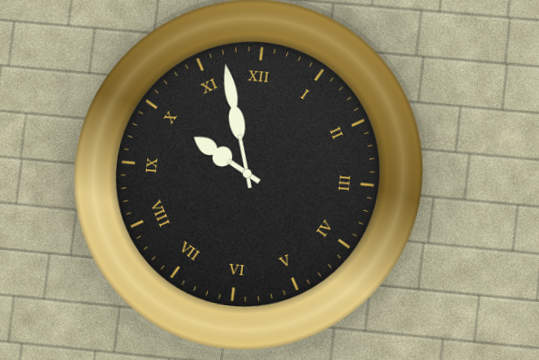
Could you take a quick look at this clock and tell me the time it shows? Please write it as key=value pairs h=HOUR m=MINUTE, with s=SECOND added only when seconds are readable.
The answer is h=9 m=57
